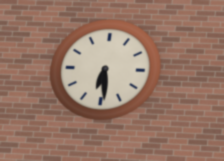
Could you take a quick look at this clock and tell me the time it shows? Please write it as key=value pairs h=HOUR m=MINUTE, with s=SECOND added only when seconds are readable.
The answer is h=6 m=29
